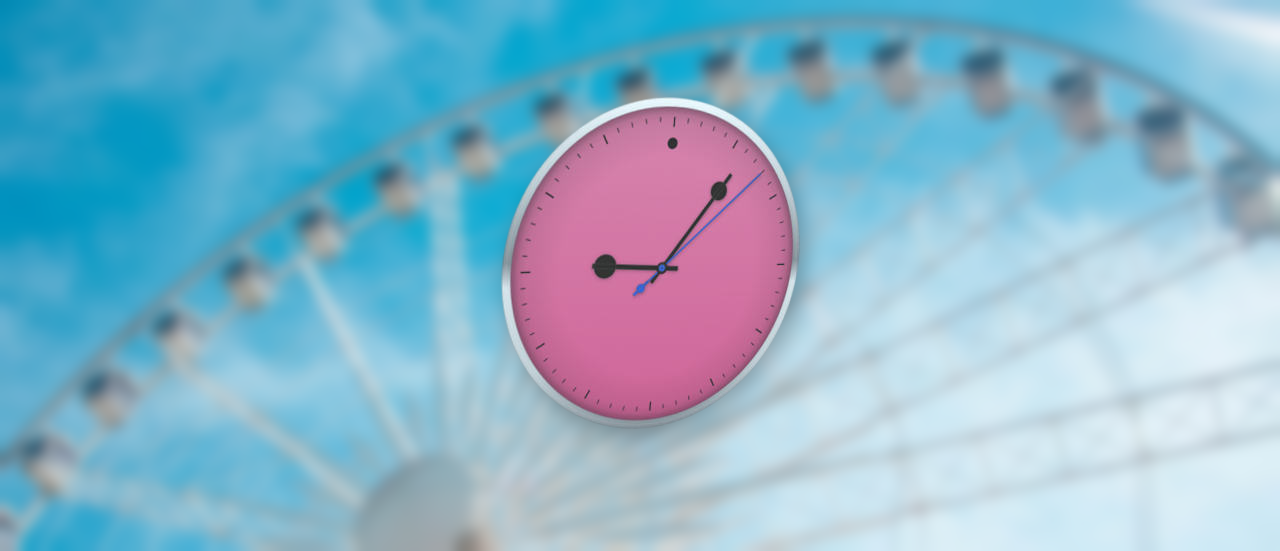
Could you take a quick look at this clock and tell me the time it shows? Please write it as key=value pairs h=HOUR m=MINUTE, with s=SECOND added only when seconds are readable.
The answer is h=9 m=6 s=8
